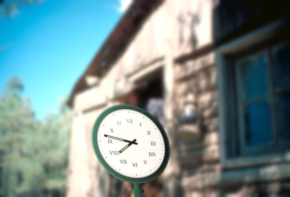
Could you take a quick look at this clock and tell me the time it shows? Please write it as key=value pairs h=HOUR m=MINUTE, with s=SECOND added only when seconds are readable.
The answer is h=7 m=47
